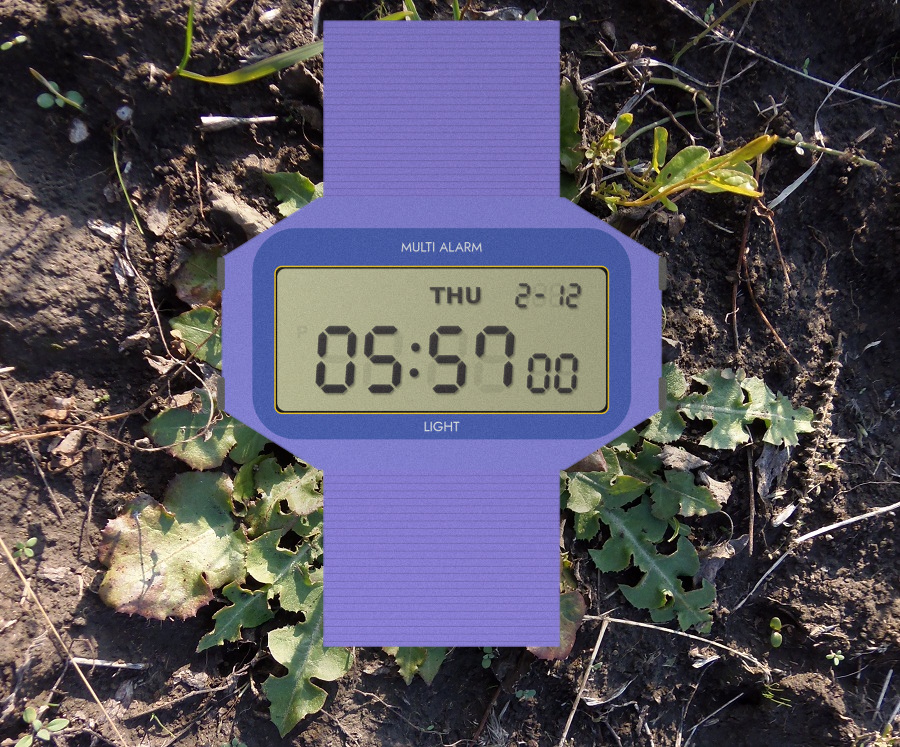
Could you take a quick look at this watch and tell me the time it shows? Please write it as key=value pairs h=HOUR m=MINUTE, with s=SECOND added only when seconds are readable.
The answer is h=5 m=57 s=0
